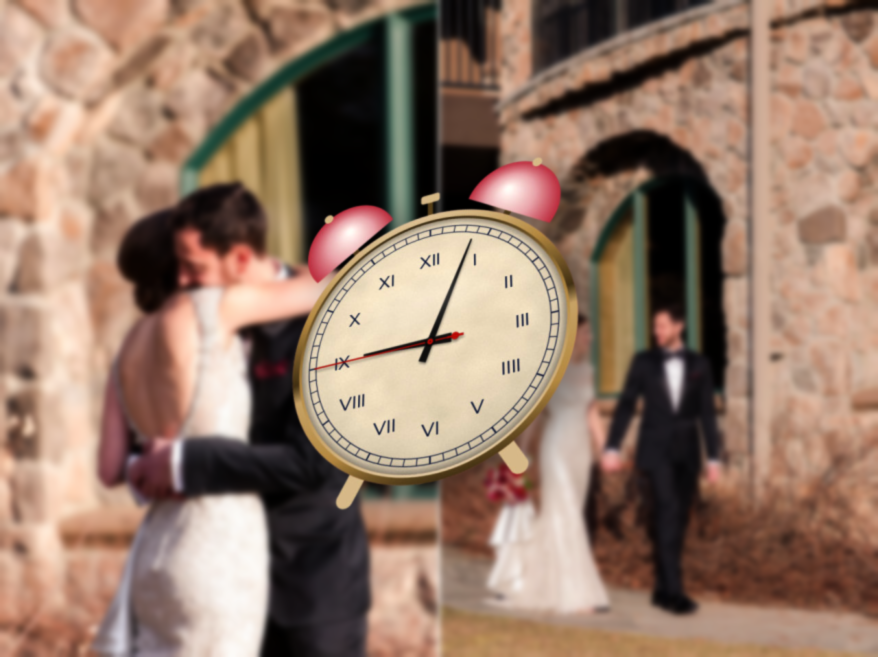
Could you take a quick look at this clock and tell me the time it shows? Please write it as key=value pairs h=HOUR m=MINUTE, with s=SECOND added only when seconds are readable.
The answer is h=9 m=3 s=45
